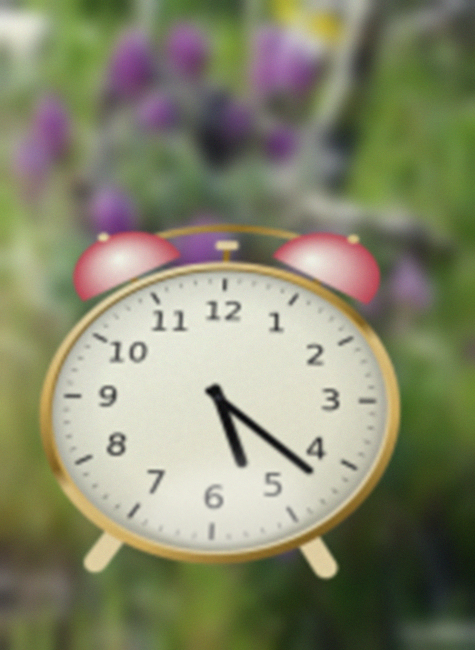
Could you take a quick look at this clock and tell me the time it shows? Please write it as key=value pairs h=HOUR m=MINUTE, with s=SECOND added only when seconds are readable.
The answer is h=5 m=22
